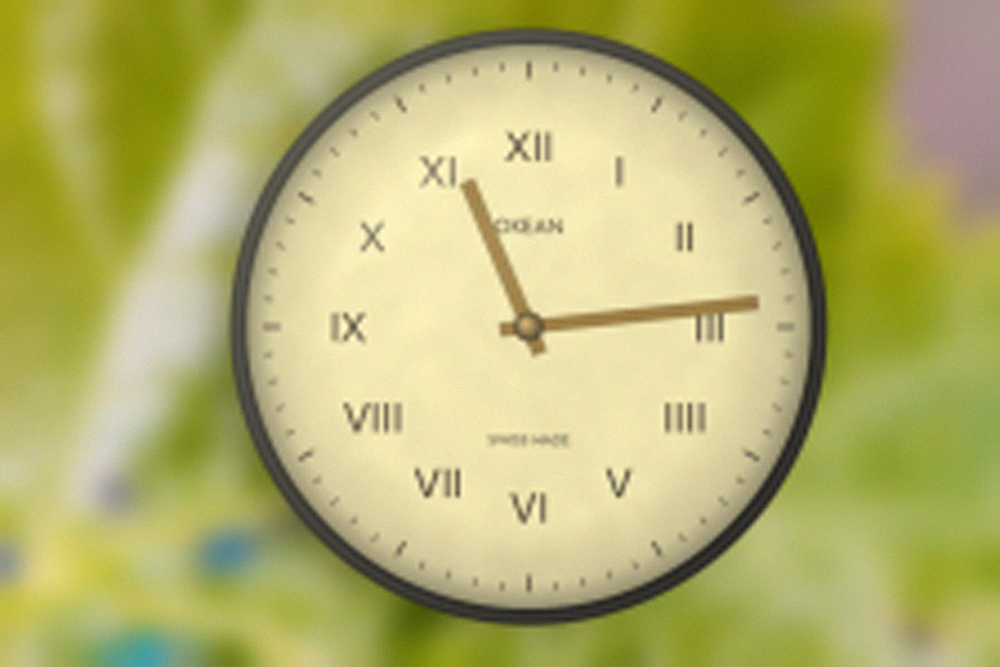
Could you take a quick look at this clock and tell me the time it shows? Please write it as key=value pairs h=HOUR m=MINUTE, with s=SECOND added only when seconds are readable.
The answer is h=11 m=14
